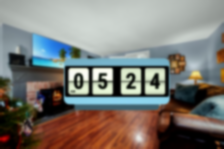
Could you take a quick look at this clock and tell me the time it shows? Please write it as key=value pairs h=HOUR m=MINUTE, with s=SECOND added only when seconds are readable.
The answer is h=5 m=24
